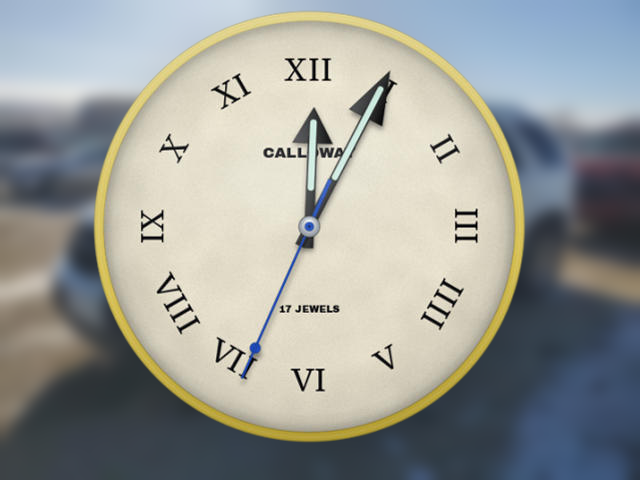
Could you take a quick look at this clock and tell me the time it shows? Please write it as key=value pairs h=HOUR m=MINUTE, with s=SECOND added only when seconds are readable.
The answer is h=12 m=4 s=34
